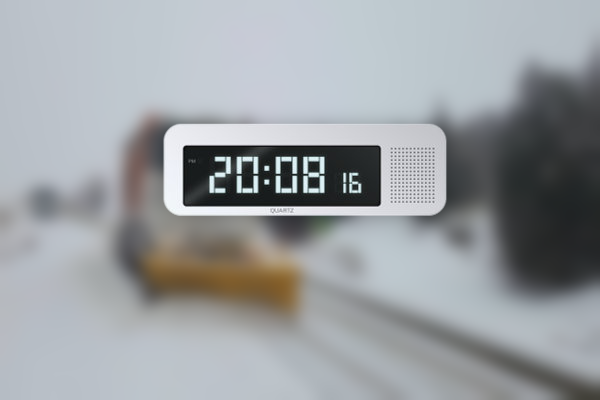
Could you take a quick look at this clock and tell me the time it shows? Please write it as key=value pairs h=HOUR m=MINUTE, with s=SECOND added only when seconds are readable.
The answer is h=20 m=8 s=16
